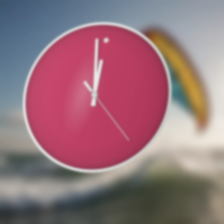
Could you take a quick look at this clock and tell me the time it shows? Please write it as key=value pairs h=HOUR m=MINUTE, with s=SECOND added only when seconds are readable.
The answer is h=11 m=58 s=22
